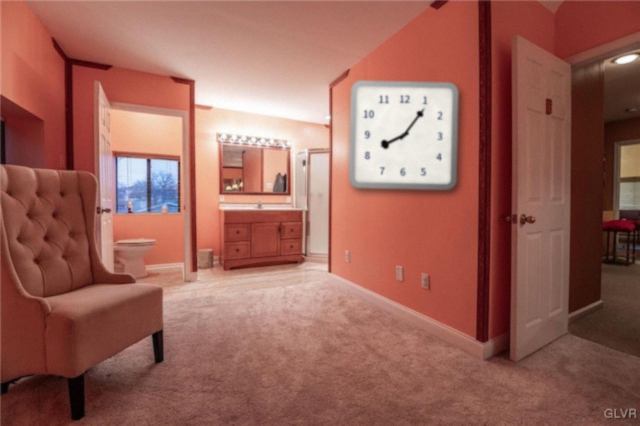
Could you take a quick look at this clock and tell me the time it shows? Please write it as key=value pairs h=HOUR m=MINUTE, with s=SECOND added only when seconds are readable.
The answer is h=8 m=6
